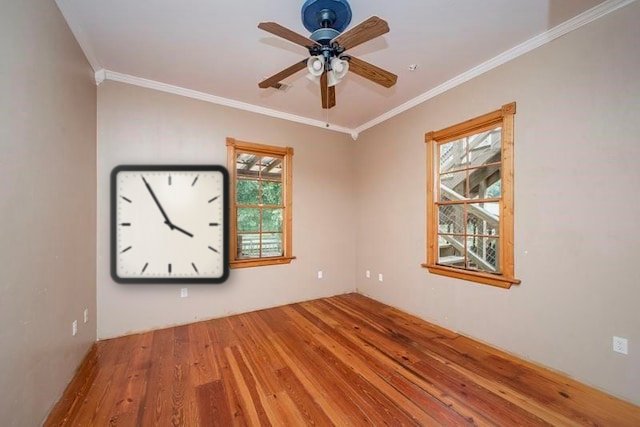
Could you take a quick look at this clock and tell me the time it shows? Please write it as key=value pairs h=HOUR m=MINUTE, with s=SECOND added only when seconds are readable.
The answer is h=3 m=55
